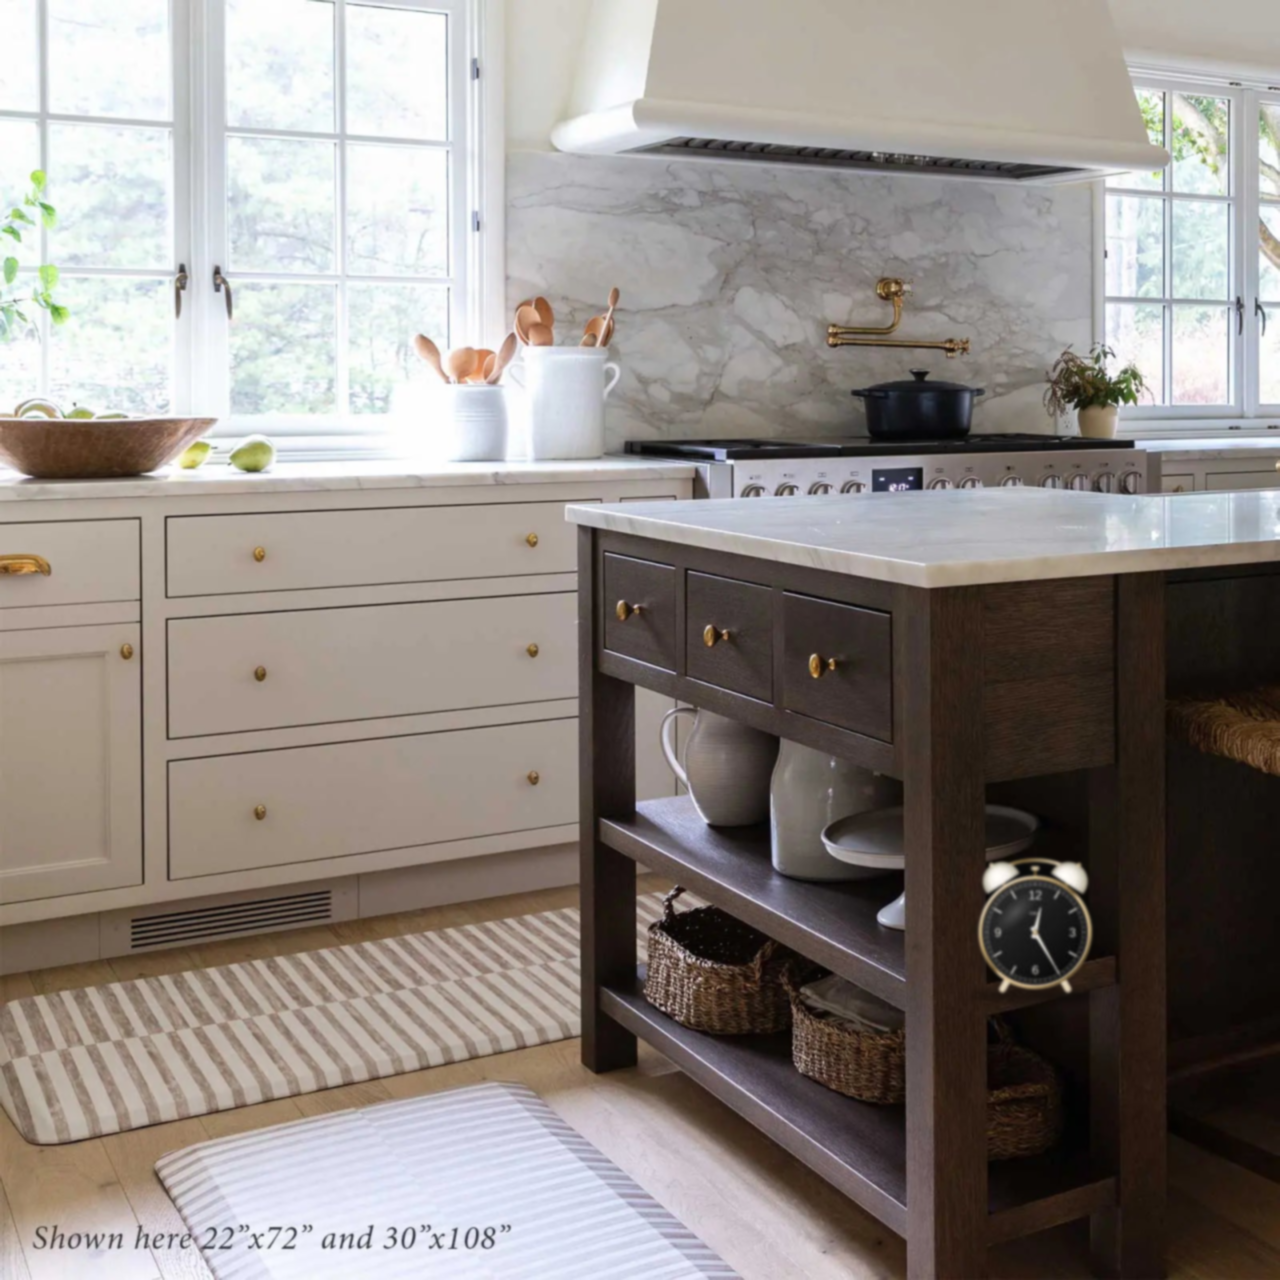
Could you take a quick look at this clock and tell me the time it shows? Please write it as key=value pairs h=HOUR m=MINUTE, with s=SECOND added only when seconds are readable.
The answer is h=12 m=25
